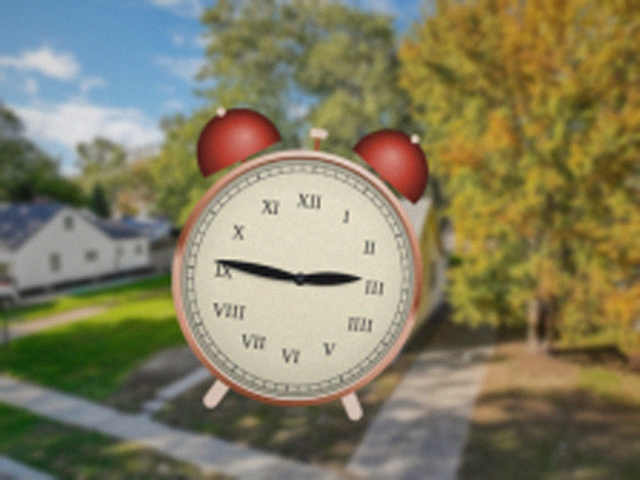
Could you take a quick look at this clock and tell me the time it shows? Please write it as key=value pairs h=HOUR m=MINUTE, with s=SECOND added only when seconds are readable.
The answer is h=2 m=46
